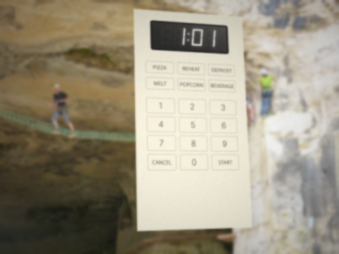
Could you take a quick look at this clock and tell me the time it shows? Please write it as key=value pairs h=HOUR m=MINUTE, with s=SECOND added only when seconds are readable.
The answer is h=1 m=1
